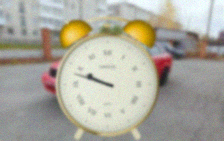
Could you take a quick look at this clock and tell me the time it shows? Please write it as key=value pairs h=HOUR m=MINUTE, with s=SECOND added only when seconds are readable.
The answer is h=9 m=48
